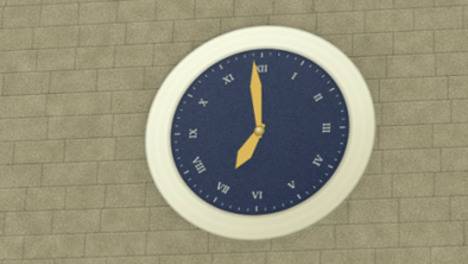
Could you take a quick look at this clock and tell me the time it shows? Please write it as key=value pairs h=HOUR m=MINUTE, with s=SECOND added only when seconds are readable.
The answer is h=6 m=59
